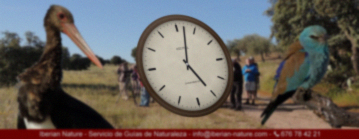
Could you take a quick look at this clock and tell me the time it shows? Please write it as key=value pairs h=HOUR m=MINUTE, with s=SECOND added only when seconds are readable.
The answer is h=5 m=2
